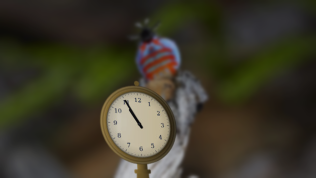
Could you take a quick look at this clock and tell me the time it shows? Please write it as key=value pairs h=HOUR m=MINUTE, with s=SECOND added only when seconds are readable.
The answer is h=10 m=55
